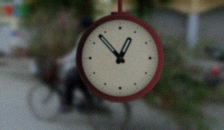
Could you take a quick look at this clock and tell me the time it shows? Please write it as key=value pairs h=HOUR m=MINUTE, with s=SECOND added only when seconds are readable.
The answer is h=12 m=53
